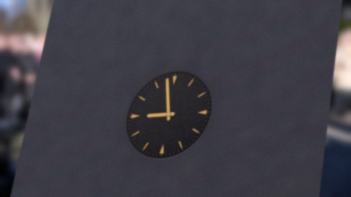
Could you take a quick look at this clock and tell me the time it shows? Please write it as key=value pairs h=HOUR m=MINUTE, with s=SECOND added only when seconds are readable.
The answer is h=8 m=58
